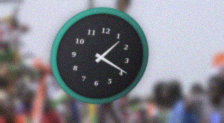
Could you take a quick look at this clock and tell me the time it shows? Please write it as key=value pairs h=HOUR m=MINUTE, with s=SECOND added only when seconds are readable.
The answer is h=1 m=19
